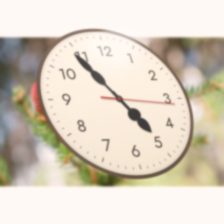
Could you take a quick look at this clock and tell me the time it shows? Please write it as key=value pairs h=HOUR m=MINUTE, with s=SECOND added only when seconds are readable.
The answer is h=4 m=54 s=16
